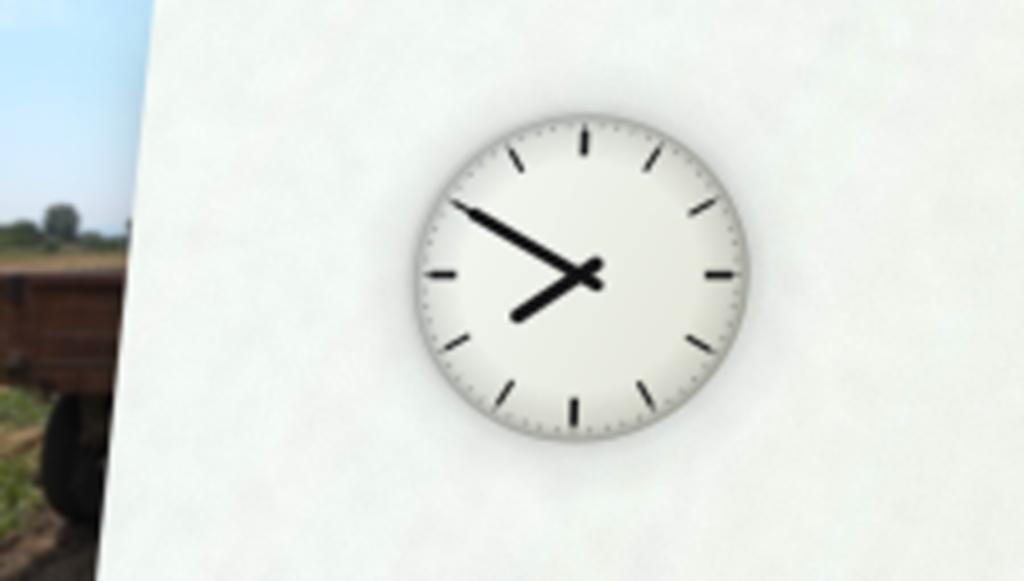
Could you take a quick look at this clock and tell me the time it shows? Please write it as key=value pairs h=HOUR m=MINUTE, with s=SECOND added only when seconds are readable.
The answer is h=7 m=50
